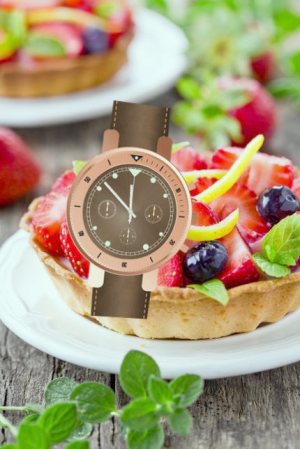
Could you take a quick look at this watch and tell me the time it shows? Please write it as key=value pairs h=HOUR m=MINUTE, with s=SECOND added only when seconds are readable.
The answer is h=11 m=52
